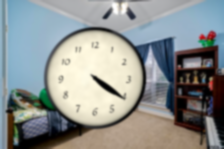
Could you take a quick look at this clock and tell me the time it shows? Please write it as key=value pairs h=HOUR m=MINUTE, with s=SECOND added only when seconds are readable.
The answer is h=4 m=21
